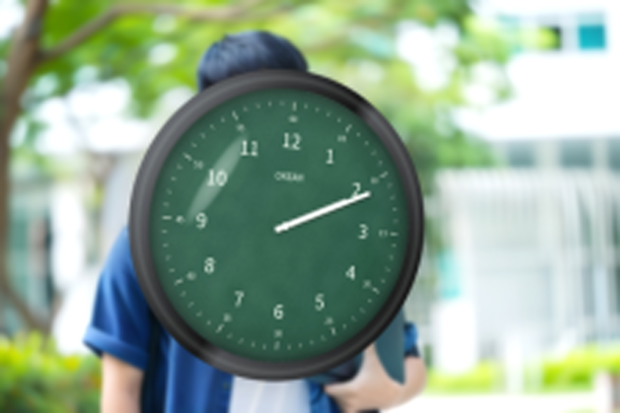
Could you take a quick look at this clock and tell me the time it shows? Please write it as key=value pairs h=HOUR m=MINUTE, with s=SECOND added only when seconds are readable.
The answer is h=2 m=11
